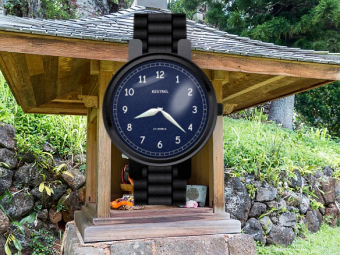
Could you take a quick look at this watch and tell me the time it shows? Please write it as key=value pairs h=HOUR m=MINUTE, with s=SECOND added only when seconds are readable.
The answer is h=8 m=22
